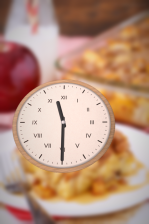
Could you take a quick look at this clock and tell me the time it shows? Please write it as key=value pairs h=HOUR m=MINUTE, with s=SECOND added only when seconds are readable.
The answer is h=11 m=30
